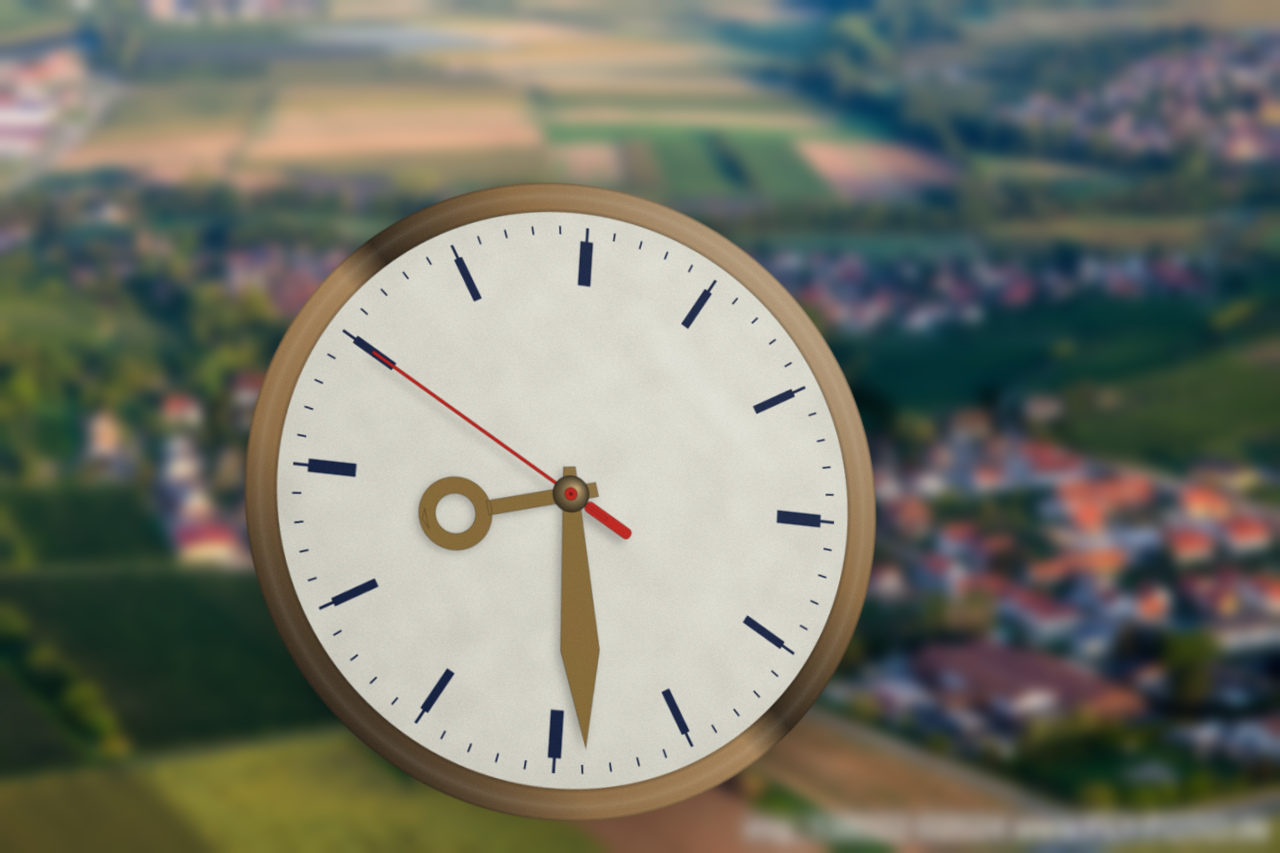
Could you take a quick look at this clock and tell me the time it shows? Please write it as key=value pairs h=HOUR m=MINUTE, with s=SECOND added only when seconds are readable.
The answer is h=8 m=28 s=50
